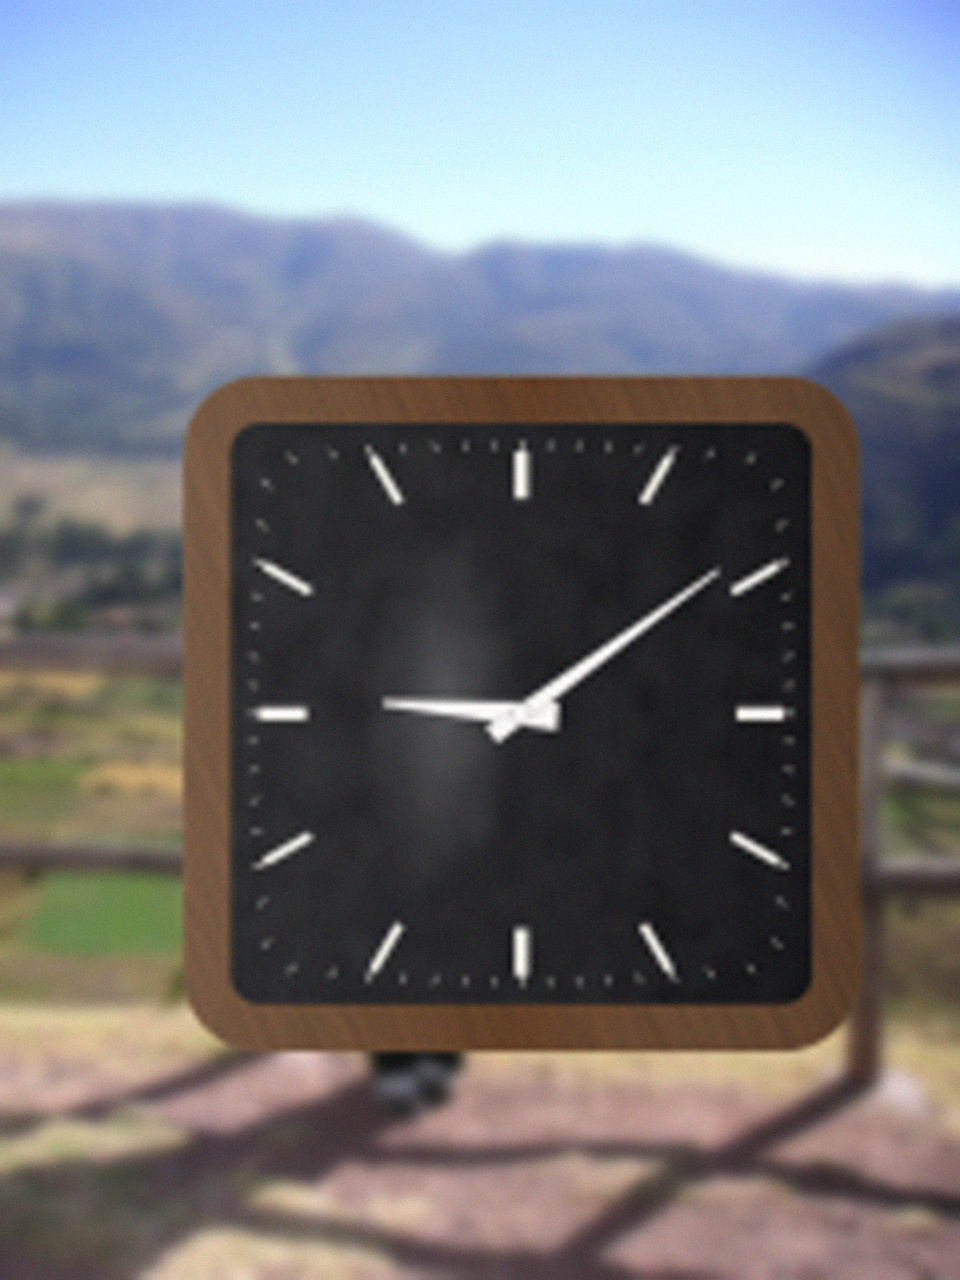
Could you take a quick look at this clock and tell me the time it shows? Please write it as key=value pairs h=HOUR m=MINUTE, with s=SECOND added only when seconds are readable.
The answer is h=9 m=9
